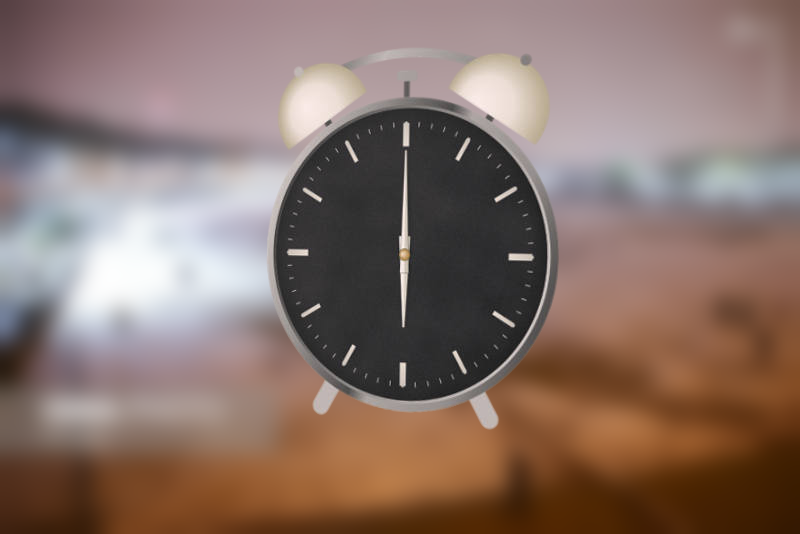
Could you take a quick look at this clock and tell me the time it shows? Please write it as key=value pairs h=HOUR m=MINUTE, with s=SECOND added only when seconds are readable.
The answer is h=6 m=0
